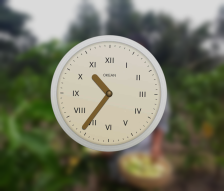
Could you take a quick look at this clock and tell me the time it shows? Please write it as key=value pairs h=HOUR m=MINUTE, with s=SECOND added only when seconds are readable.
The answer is h=10 m=36
